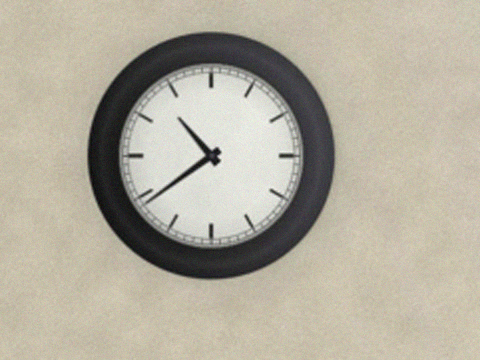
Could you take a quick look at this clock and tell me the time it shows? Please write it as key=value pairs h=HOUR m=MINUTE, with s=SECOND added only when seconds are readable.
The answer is h=10 m=39
